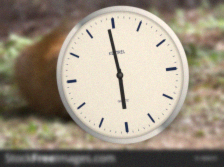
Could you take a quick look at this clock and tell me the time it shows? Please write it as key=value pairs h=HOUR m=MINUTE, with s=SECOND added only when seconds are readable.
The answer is h=5 m=59
